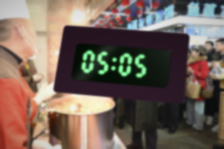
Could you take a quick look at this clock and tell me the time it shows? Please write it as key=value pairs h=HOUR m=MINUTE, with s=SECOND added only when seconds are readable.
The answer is h=5 m=5
